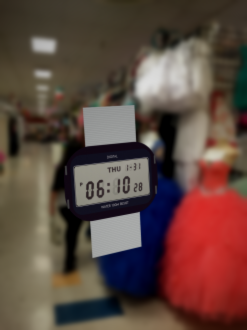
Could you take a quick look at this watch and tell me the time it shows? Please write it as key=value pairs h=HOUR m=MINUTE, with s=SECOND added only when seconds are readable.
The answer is h=6 m=10
